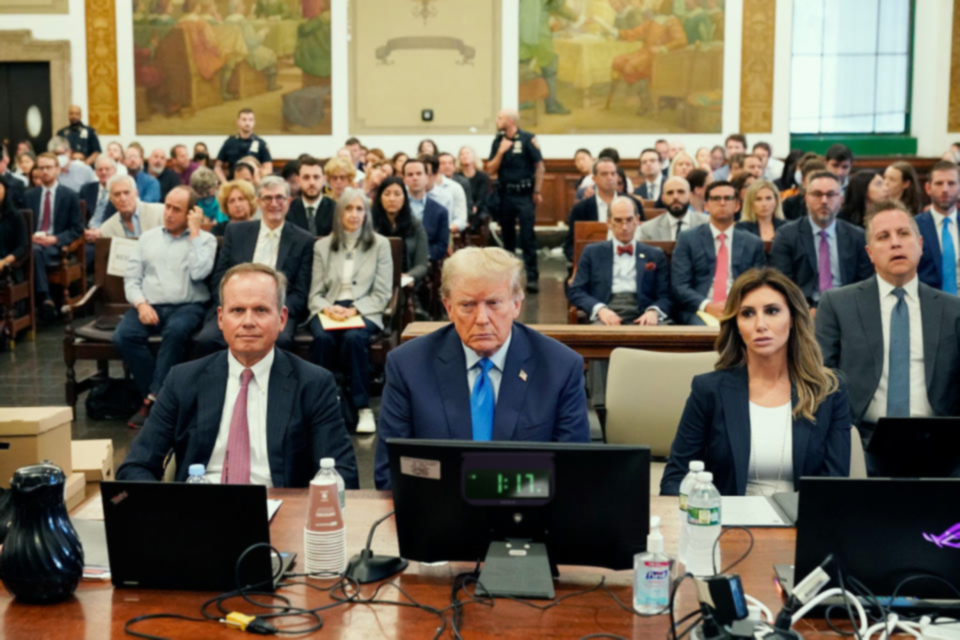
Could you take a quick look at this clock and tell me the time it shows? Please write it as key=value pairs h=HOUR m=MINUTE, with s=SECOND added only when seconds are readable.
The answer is h=1 m=17
